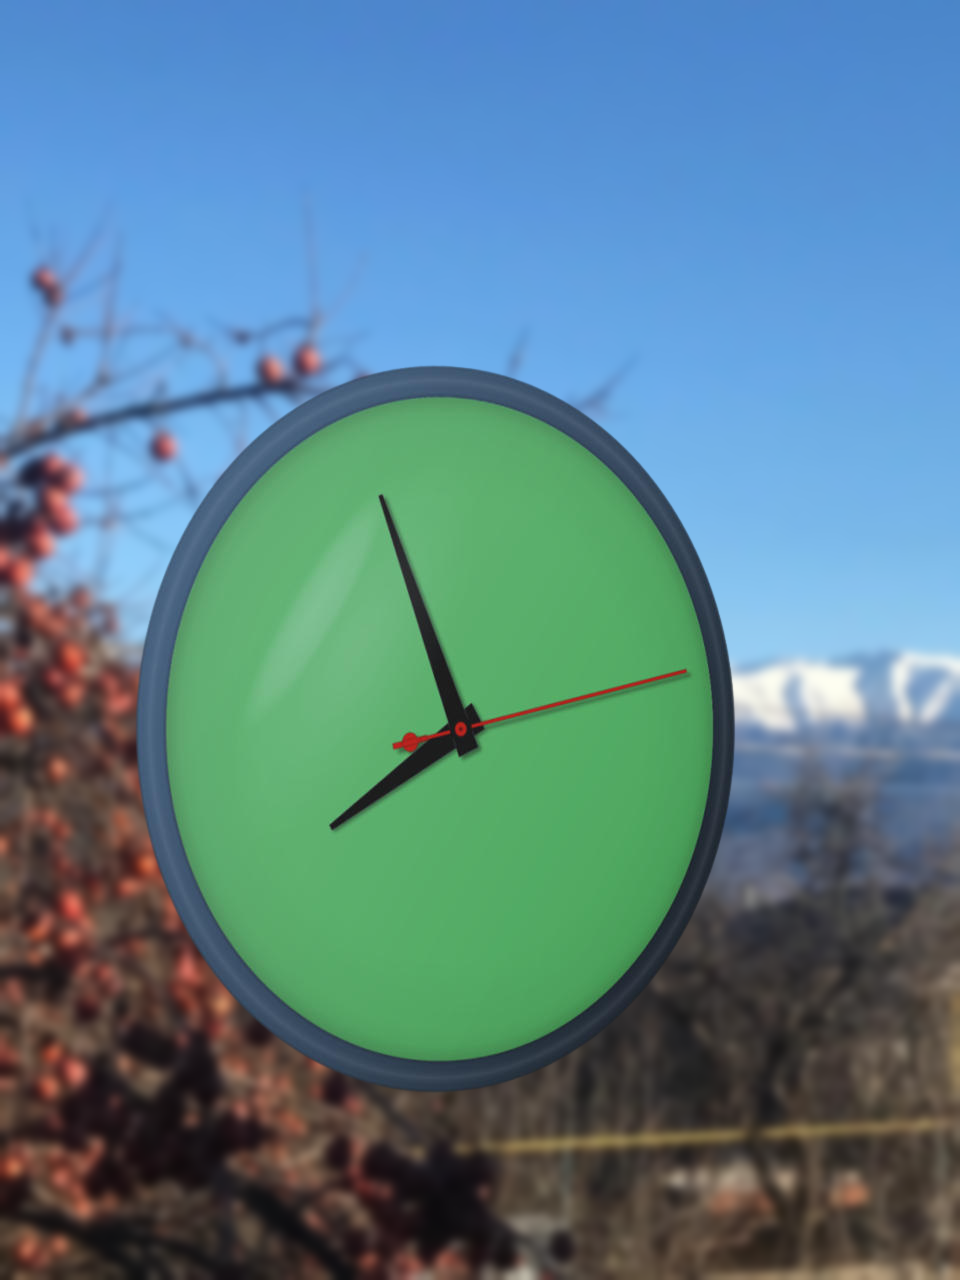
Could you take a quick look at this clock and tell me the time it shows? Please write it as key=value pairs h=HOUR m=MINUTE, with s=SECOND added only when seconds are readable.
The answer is h=7 m=56 s=13
